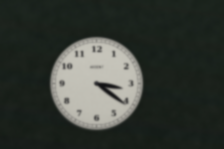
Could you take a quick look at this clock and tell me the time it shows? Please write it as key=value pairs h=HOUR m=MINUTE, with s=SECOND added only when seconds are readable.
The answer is h=3 m=21
